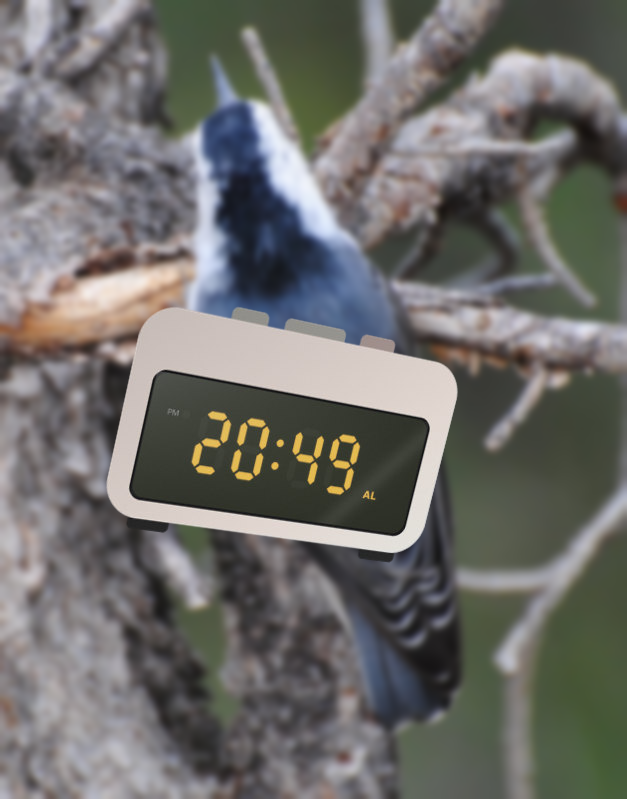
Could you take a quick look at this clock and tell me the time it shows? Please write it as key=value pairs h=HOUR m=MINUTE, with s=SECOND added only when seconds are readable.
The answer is h=20 m=49
